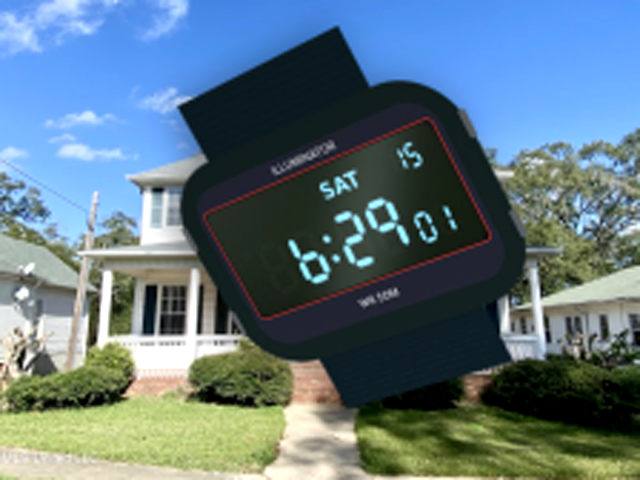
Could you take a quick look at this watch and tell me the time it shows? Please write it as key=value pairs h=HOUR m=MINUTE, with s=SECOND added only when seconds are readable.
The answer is h=6 m=29 s=1
